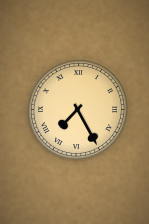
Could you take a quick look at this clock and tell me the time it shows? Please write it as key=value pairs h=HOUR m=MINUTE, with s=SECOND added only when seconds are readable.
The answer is h=7 m=25
